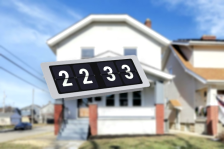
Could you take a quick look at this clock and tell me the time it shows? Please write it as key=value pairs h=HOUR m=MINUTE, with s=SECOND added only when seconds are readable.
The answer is h=22 m=33
